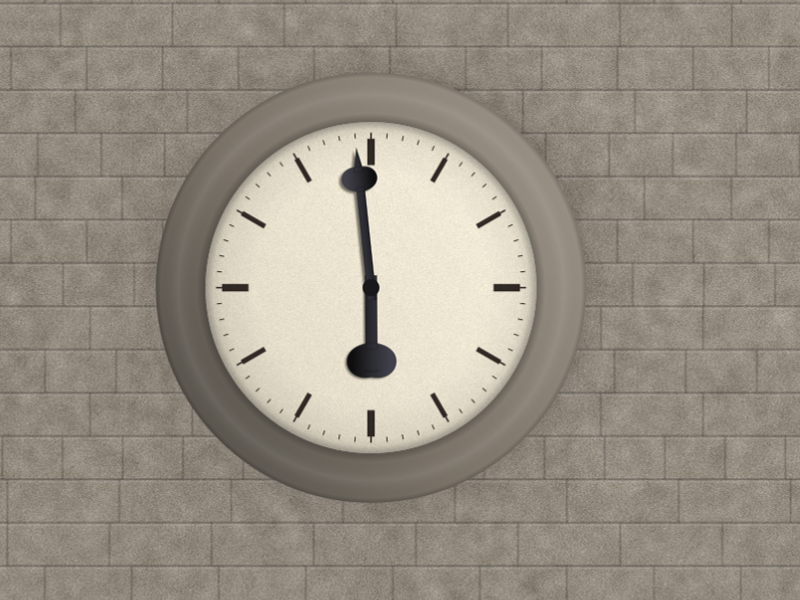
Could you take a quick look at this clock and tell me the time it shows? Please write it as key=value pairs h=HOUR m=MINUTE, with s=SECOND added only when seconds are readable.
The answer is h=5 m=59
